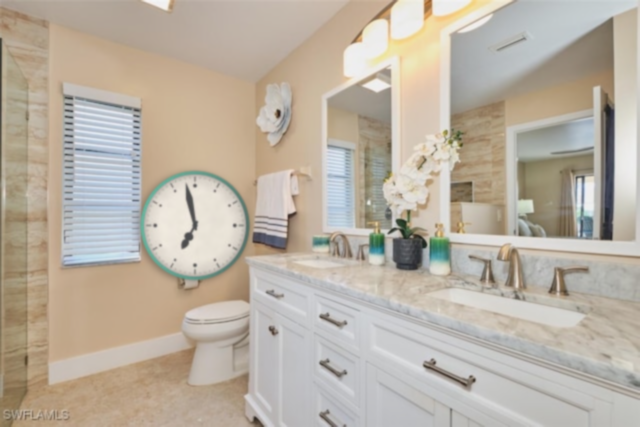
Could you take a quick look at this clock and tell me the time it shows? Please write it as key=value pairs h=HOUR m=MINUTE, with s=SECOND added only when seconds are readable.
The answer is h=6 m=58
